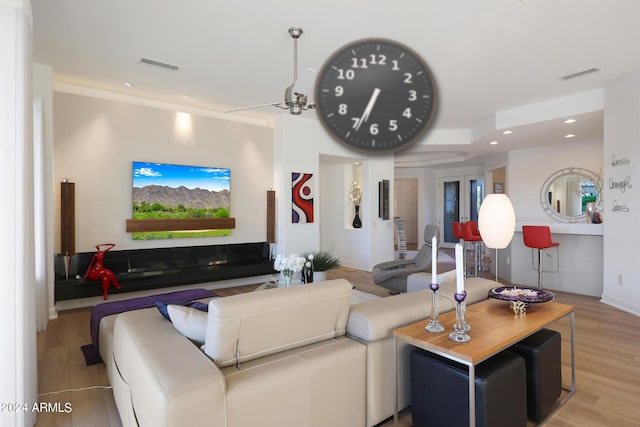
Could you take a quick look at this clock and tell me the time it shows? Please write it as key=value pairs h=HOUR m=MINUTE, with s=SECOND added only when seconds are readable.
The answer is h=6 m=34
